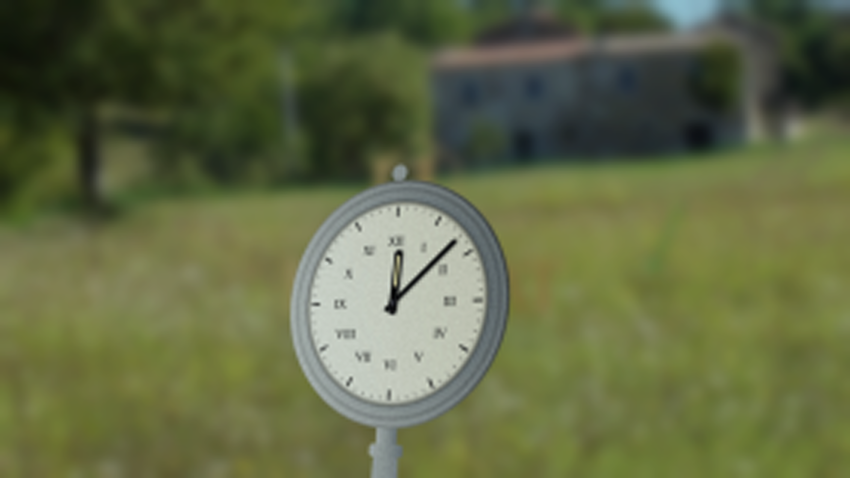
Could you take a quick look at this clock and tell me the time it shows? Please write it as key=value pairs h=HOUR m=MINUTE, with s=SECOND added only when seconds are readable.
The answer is h=12 m=8
